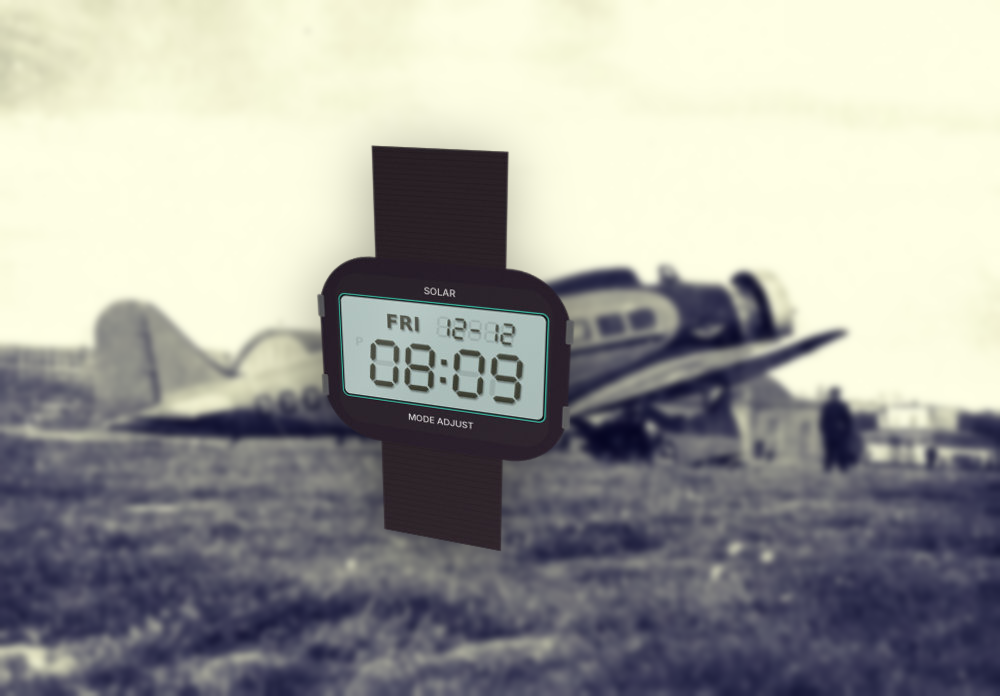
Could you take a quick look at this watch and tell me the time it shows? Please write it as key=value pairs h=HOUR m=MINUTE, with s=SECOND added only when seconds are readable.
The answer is h=8 m=9
